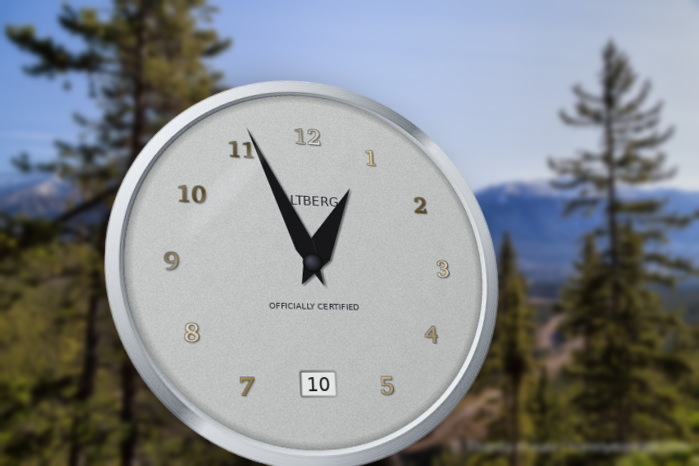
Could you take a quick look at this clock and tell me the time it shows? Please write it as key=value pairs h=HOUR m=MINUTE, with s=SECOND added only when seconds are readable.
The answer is h=12 m=56
